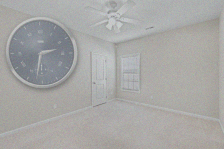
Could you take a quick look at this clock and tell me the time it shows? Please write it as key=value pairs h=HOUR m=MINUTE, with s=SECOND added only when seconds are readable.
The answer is h=2 m=32
